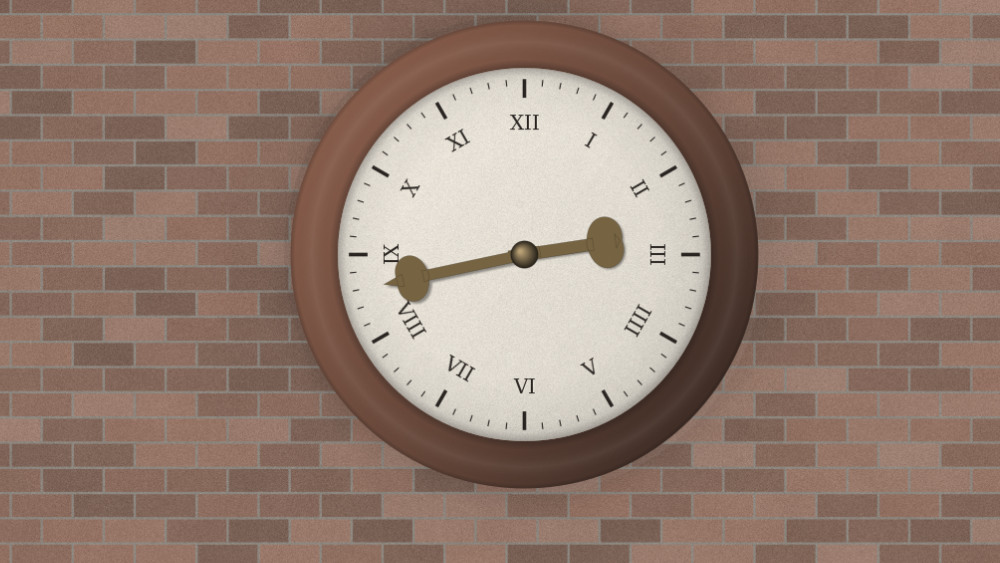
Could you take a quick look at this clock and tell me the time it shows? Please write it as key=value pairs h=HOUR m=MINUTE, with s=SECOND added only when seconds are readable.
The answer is h=2 m=43
